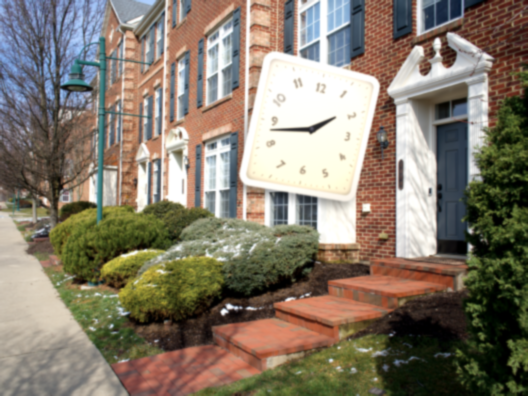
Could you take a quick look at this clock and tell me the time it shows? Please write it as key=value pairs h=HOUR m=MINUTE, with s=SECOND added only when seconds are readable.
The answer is h=1 m=43
